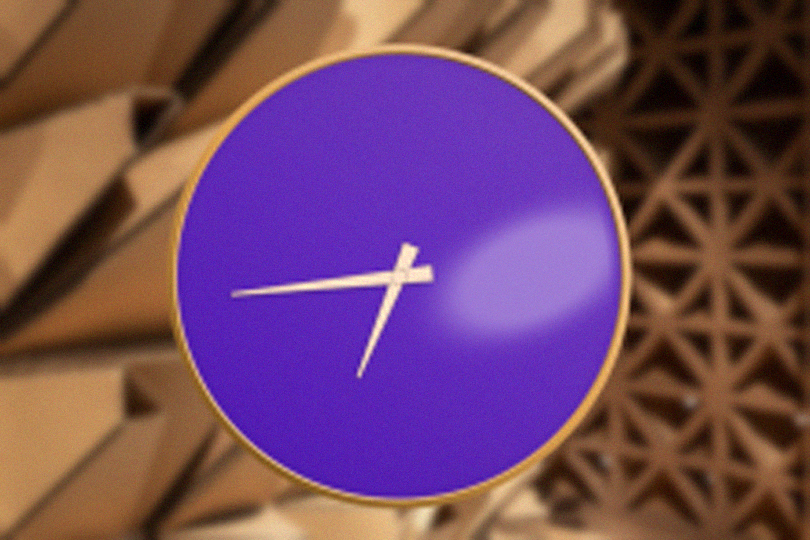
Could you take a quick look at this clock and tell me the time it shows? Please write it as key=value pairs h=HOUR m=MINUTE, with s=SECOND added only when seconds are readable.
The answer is h=6 m=44
